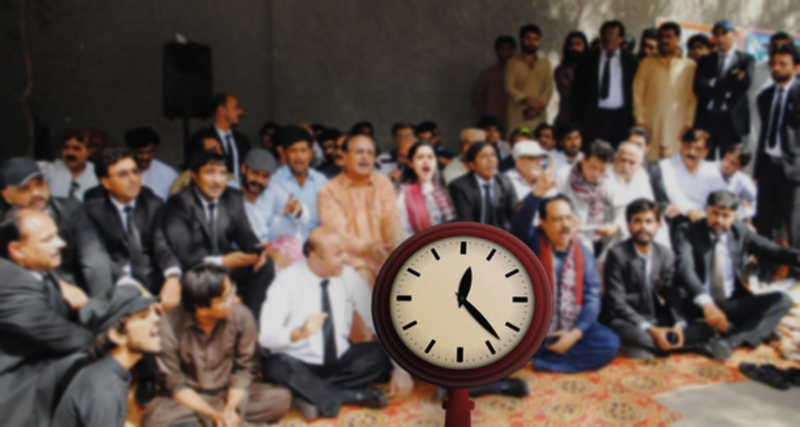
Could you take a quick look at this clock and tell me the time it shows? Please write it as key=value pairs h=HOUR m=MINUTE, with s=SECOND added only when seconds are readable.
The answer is h=12 m=23
